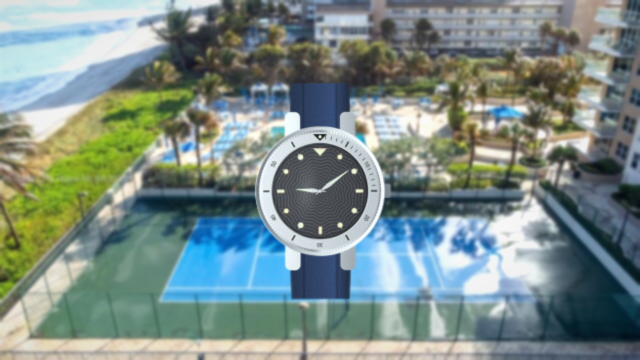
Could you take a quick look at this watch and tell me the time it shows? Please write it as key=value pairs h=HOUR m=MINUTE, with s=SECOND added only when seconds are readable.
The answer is h=9 m=9
